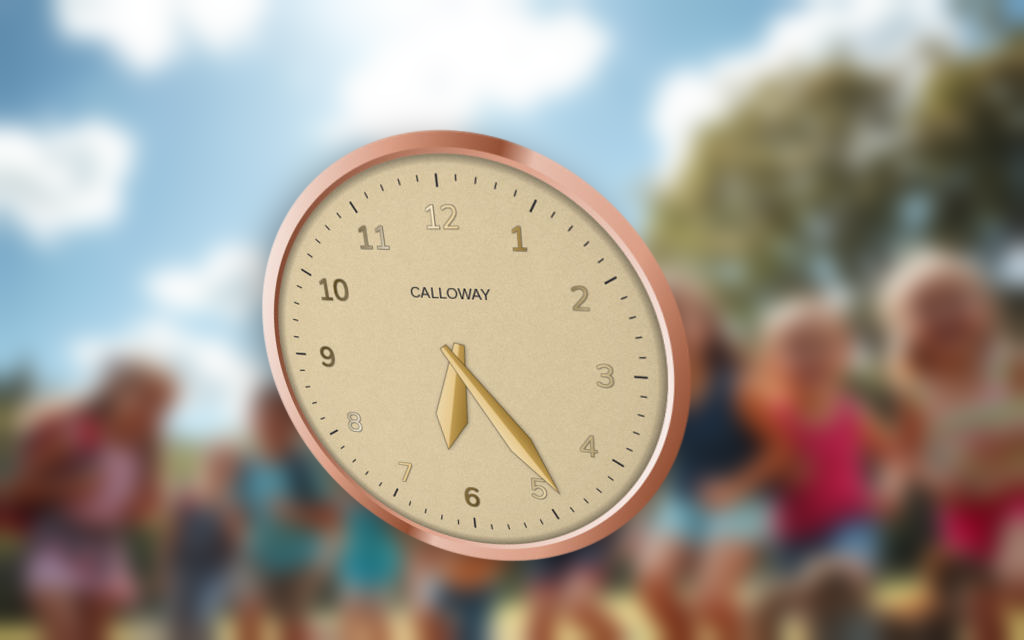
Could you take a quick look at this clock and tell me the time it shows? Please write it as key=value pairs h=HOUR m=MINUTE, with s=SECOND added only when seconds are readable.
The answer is h=6 m=24
